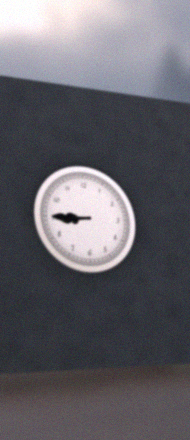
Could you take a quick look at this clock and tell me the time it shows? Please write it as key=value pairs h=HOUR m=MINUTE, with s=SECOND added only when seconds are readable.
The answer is h=8 m=45
